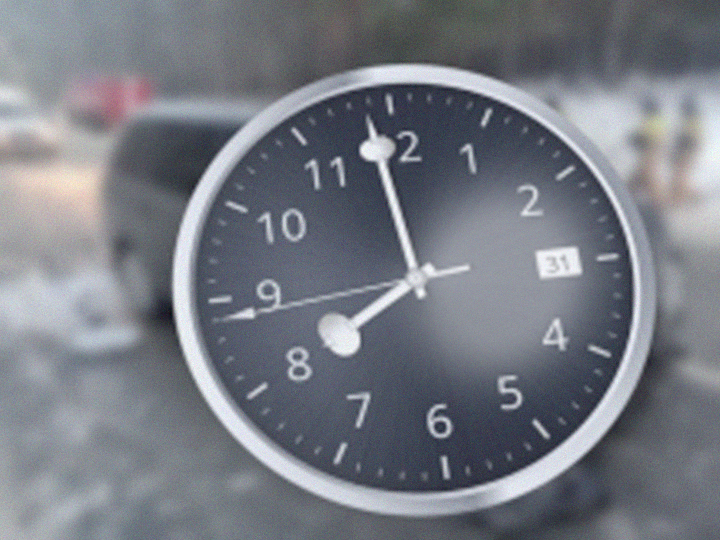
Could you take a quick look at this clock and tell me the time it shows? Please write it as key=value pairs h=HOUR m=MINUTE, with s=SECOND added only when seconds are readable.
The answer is h=7 m=58 s=44
